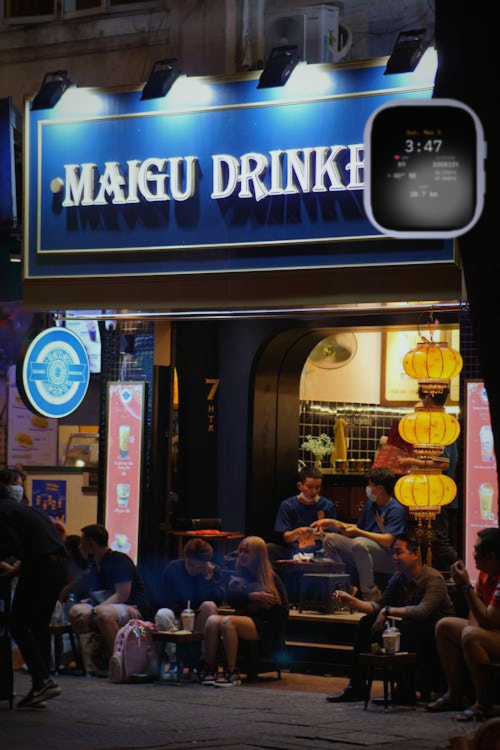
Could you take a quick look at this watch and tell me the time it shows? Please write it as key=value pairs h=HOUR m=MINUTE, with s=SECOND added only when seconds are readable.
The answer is h=3 m=47
